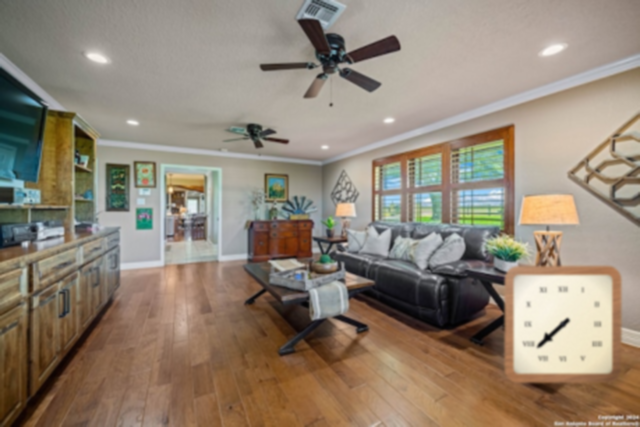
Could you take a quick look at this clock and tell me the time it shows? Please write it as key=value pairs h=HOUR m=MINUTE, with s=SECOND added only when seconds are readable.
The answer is h=7 m=38
